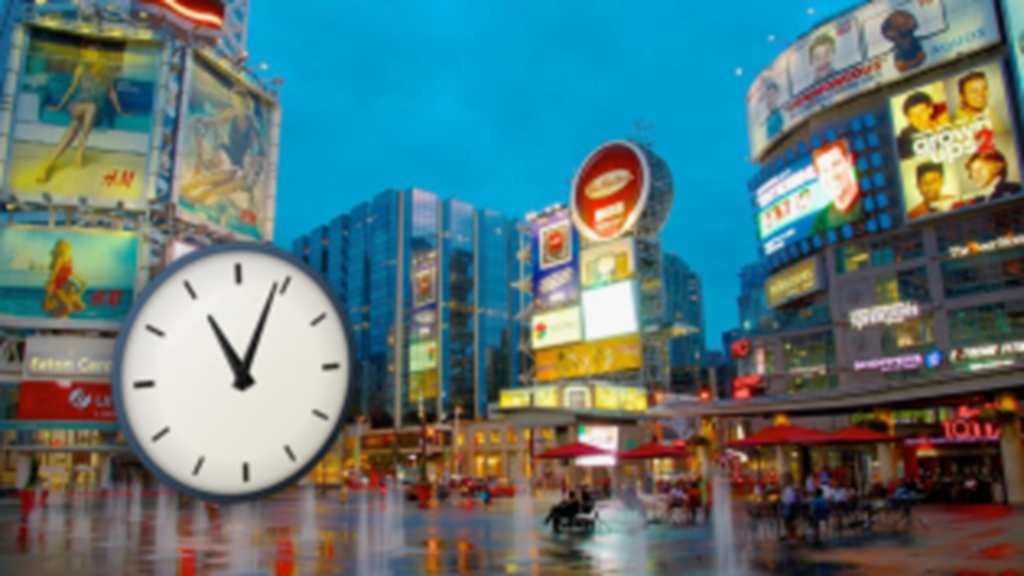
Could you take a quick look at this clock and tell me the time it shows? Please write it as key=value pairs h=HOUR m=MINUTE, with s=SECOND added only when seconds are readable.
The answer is h=11 m=4
